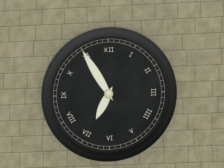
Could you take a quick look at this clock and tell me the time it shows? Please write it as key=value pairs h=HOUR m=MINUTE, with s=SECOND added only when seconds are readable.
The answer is h=6 m=55
